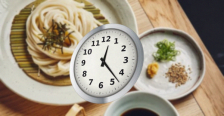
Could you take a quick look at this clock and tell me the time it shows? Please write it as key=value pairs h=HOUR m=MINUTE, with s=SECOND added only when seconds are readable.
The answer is h=12 m=23
